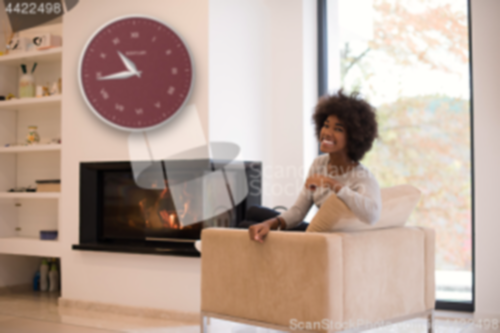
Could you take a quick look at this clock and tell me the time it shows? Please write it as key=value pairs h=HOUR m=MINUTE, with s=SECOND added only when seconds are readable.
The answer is h=10 m=44
